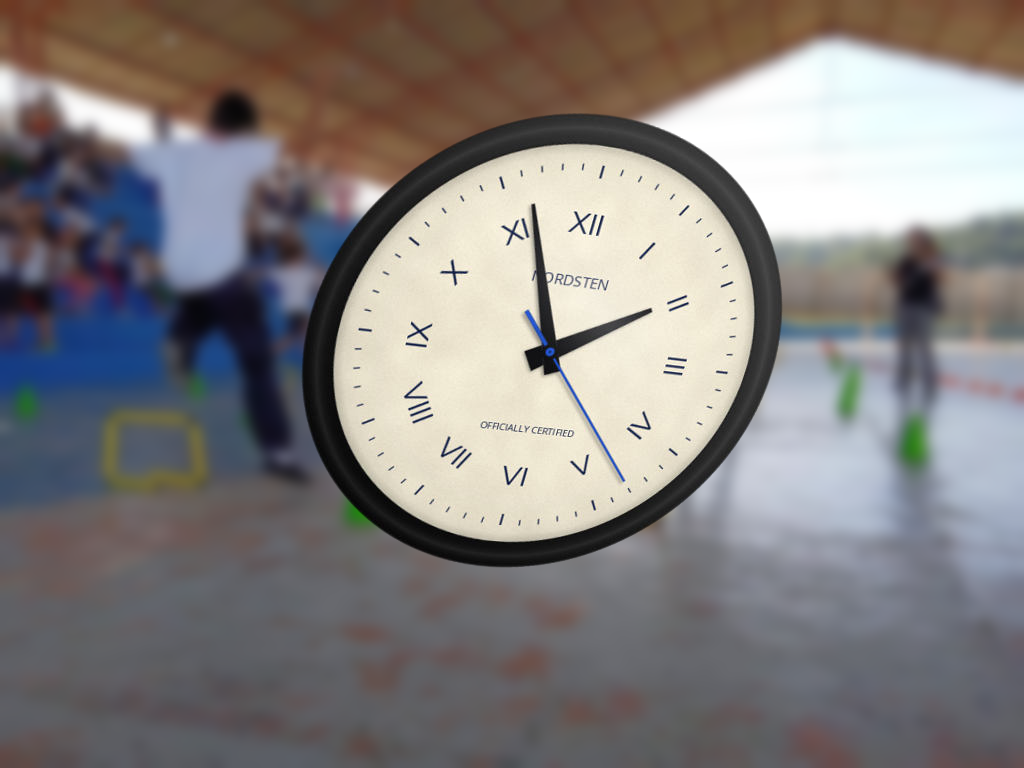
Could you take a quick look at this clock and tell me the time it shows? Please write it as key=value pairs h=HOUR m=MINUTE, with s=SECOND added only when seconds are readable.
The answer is h=1 m=56 s=23
